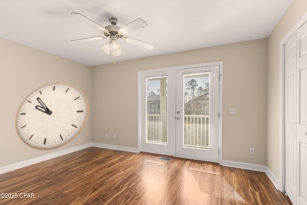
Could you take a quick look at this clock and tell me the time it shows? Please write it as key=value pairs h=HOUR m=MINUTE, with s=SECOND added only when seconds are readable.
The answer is h=9 m=53
